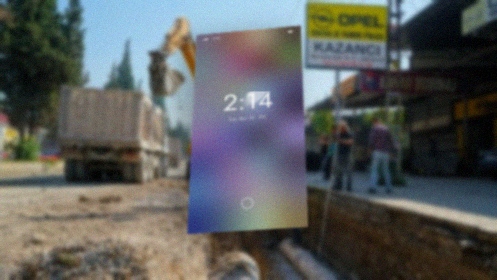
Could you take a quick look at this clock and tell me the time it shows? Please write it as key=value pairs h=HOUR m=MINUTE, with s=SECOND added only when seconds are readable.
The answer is h=2 m=14
